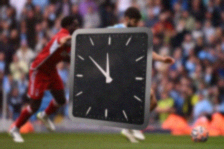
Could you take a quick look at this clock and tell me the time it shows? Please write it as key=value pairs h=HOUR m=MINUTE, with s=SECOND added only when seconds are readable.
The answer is h=11 m=52
